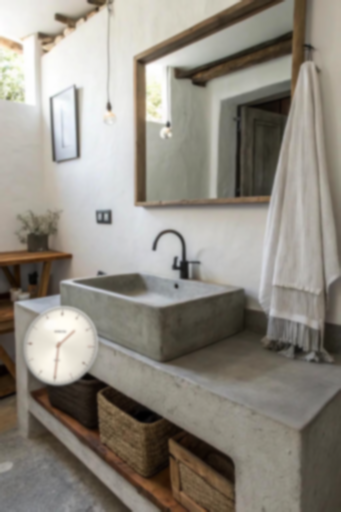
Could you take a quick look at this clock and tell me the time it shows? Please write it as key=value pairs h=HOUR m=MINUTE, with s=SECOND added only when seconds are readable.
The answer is h=1 m=30
